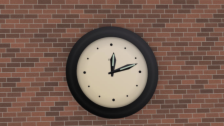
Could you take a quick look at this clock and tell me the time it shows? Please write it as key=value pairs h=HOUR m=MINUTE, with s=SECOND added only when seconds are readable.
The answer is h=12 m=12
